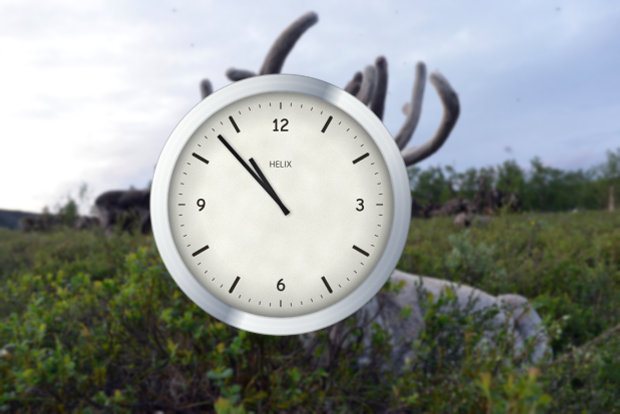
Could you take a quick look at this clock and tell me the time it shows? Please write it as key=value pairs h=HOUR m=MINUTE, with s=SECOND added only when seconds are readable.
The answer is h=10 m=53
